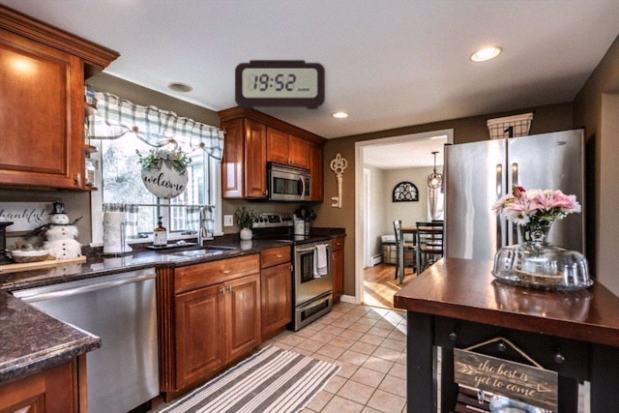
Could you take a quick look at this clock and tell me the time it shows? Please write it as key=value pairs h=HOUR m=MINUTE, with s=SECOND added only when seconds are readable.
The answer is h=19 m=52
